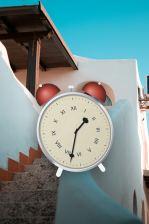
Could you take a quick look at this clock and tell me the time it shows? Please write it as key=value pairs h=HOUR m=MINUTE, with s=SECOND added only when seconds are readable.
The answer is h=1 m=33
